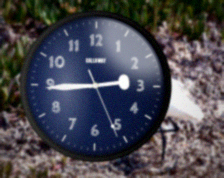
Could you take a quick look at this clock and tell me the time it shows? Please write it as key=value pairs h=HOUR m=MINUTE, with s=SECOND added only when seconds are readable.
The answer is h=2 m=44 s=26
